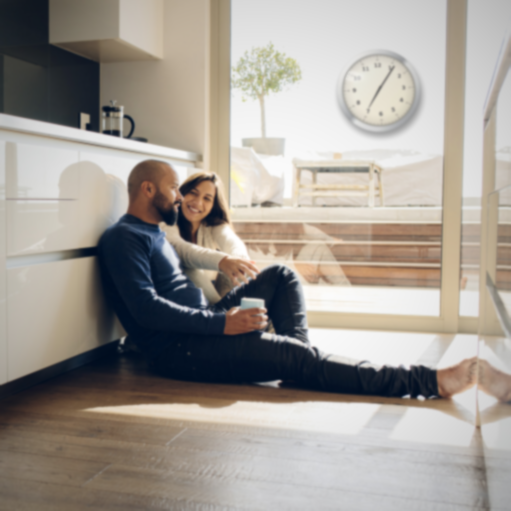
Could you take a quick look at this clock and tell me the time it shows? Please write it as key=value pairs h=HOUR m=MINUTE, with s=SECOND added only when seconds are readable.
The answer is h=7 m=6
